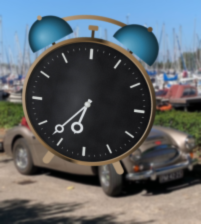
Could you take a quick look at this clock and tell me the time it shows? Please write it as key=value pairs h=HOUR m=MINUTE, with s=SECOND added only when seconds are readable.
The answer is h=6 m=37
